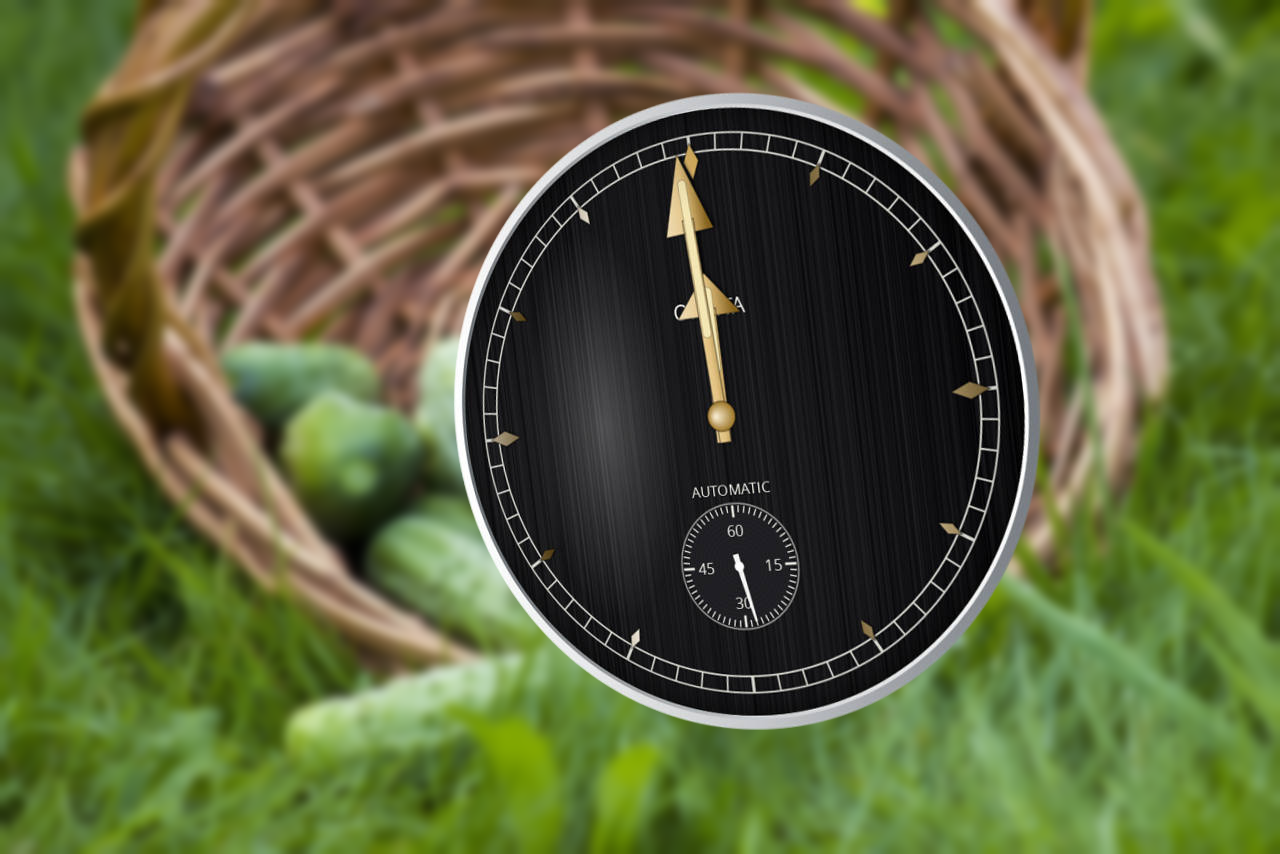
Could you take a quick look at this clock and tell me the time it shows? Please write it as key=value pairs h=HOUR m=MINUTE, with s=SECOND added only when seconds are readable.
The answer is h=11 m=59 s=28
